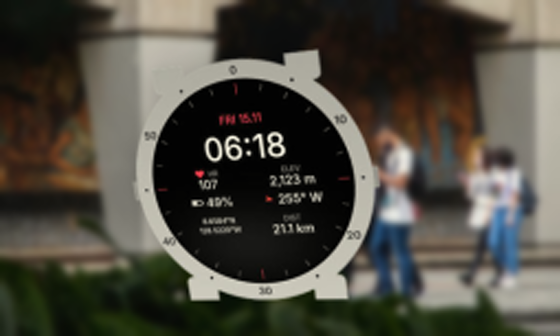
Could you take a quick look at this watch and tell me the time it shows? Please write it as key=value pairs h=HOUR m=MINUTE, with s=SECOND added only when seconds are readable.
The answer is h=6 m=18
